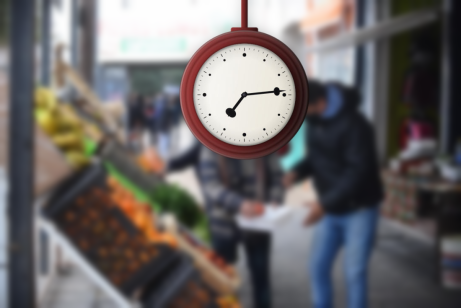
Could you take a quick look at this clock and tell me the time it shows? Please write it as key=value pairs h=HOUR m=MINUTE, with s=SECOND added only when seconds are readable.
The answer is h=7 m=14
